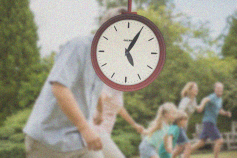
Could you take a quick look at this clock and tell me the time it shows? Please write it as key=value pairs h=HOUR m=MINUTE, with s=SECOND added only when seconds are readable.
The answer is h=5 m=5
